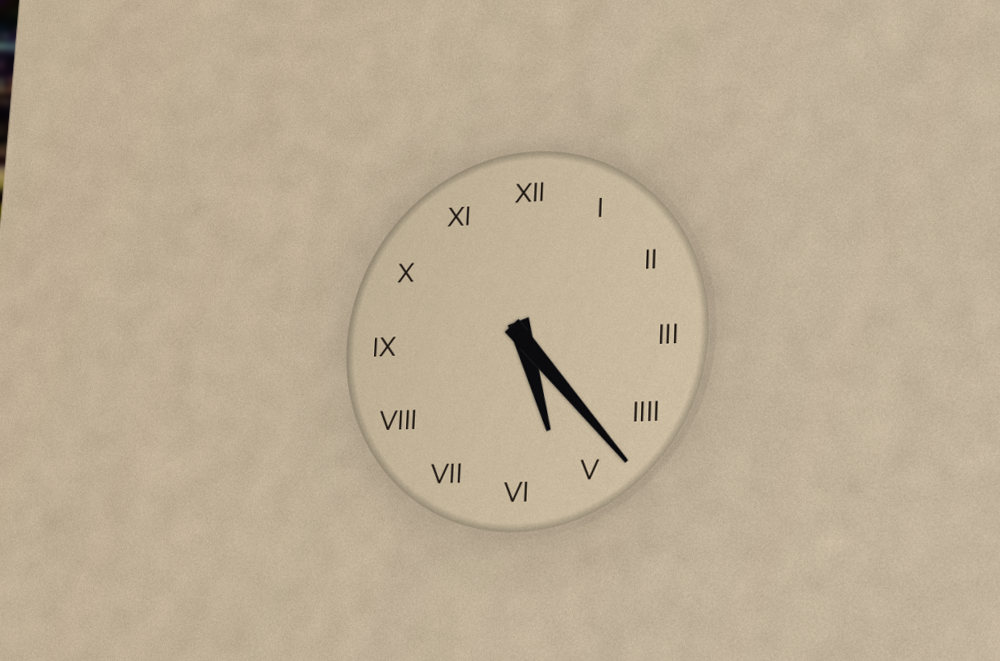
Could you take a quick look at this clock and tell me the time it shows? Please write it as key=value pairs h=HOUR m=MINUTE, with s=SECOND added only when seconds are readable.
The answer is h=5 m=23
